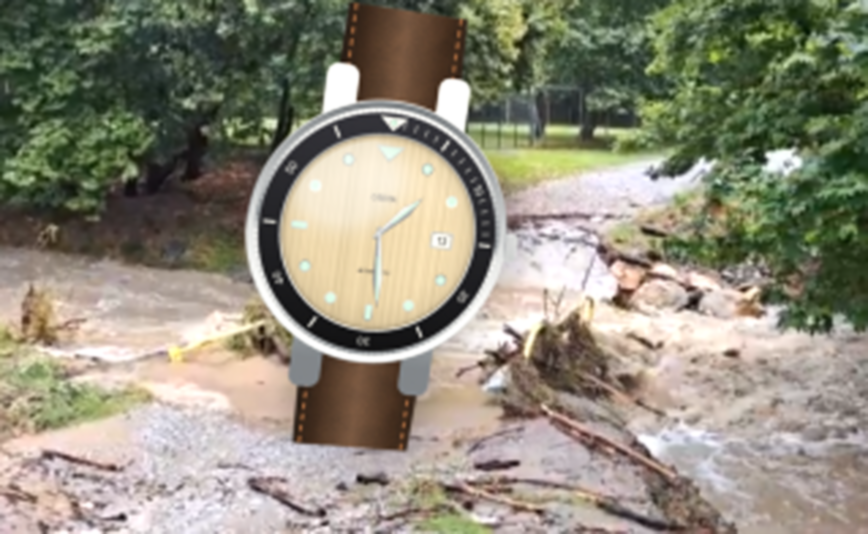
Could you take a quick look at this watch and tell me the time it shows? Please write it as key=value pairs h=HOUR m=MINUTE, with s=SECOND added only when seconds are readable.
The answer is h=1 m=29
